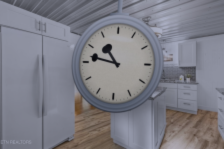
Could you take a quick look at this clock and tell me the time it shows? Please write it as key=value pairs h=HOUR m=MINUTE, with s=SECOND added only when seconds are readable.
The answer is h=10 m=47
